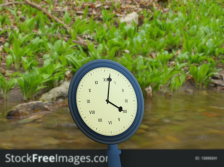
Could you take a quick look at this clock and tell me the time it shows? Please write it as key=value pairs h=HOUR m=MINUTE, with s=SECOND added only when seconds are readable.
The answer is h=4 m=2
